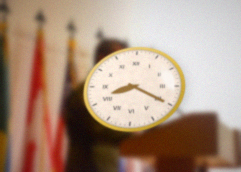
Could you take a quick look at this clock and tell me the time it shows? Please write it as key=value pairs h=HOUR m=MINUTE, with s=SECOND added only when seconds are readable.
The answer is h=8 m=20
